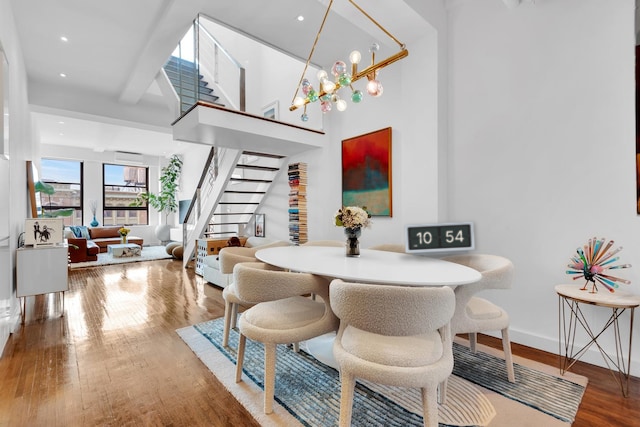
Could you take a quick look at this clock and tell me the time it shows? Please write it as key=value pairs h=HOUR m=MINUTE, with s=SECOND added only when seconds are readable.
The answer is h=10 m=54
